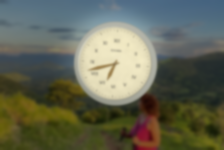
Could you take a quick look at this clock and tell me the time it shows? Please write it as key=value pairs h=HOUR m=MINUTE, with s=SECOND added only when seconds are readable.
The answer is h=6 m=42
